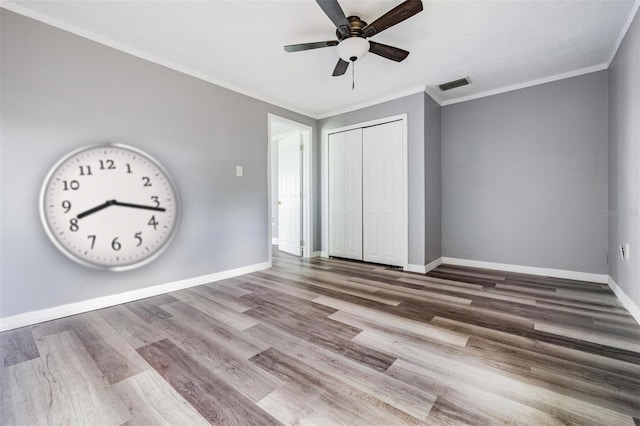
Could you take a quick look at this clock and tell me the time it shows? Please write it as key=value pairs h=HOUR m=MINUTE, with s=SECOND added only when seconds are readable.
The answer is h=8 m=17
